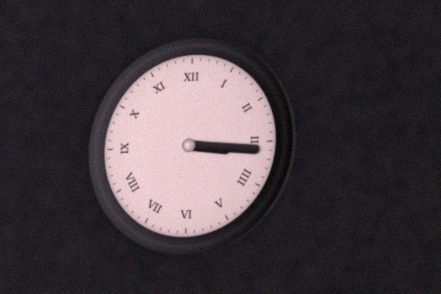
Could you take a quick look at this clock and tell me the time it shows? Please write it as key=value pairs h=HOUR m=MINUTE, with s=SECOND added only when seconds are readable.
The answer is h=3 m=16
